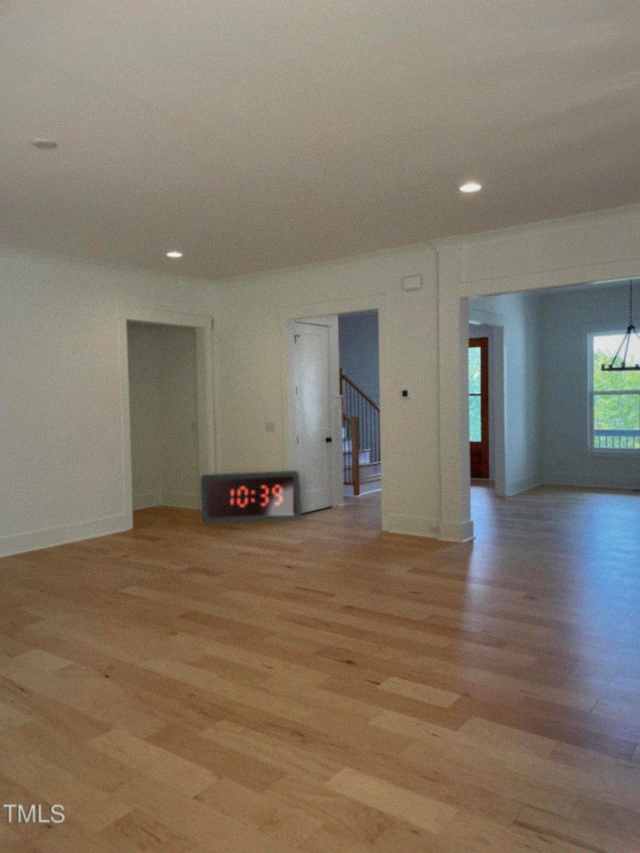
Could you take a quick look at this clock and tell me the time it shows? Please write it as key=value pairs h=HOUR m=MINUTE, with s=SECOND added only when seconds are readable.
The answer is h=10 m=39
